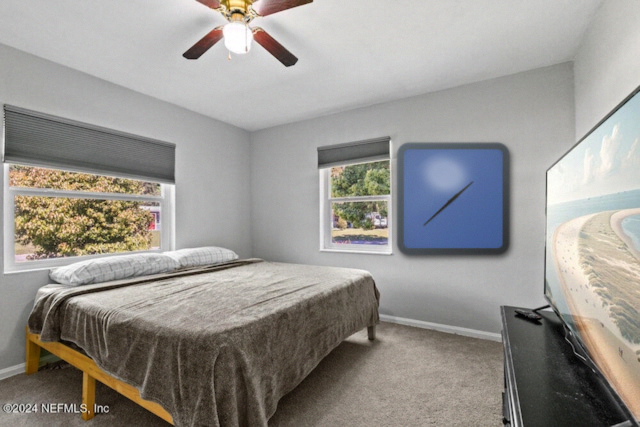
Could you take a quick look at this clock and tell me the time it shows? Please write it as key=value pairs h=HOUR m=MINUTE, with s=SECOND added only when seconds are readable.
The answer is h=1 m=38
